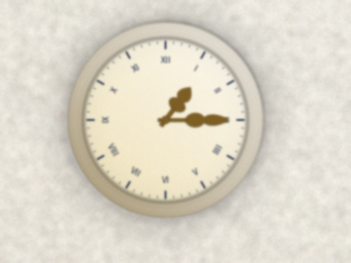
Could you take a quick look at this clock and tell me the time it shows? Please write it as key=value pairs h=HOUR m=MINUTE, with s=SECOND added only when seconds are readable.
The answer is h=1 m=15
